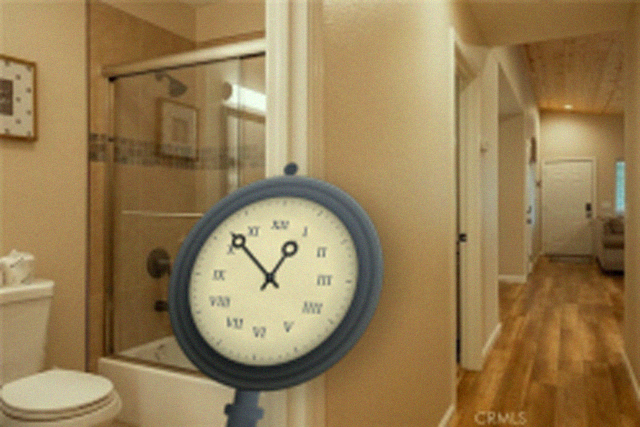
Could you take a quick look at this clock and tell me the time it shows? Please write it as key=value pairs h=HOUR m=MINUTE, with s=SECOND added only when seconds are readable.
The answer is h=12 m=52
